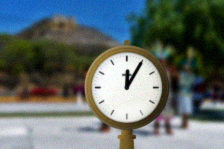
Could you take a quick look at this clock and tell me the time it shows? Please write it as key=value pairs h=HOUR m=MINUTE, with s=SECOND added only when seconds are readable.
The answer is h=12 m=5
